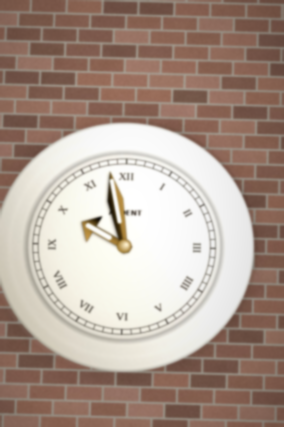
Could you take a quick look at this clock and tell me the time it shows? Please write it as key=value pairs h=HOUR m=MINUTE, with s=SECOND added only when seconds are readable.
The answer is h=9 m=58
